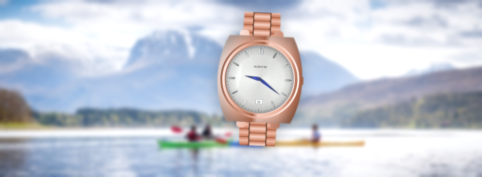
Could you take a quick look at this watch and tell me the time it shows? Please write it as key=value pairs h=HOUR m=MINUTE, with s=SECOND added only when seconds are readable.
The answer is h=9 m=21
